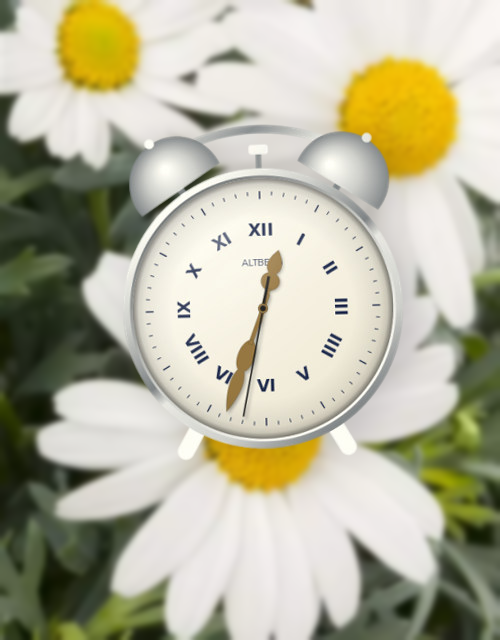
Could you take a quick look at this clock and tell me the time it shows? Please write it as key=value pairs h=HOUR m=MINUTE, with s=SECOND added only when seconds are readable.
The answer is h=12 m=33 s=32
